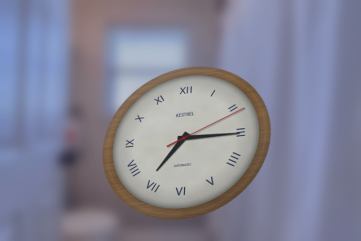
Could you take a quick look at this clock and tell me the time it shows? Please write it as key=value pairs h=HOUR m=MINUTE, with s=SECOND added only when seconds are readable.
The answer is h=7 m=15 s=11
